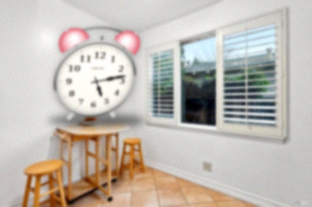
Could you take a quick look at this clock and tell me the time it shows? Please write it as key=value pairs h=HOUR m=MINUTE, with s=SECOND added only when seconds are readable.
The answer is h=5 m=13
